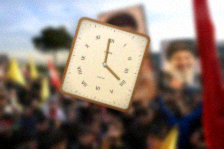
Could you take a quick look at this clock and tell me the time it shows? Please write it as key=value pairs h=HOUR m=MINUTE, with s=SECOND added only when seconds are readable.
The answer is h=3 m=59
